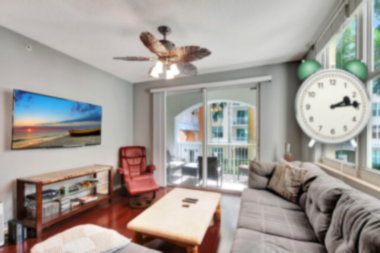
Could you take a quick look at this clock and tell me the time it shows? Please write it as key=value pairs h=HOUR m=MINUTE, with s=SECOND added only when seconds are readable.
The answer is h=2 m=14
